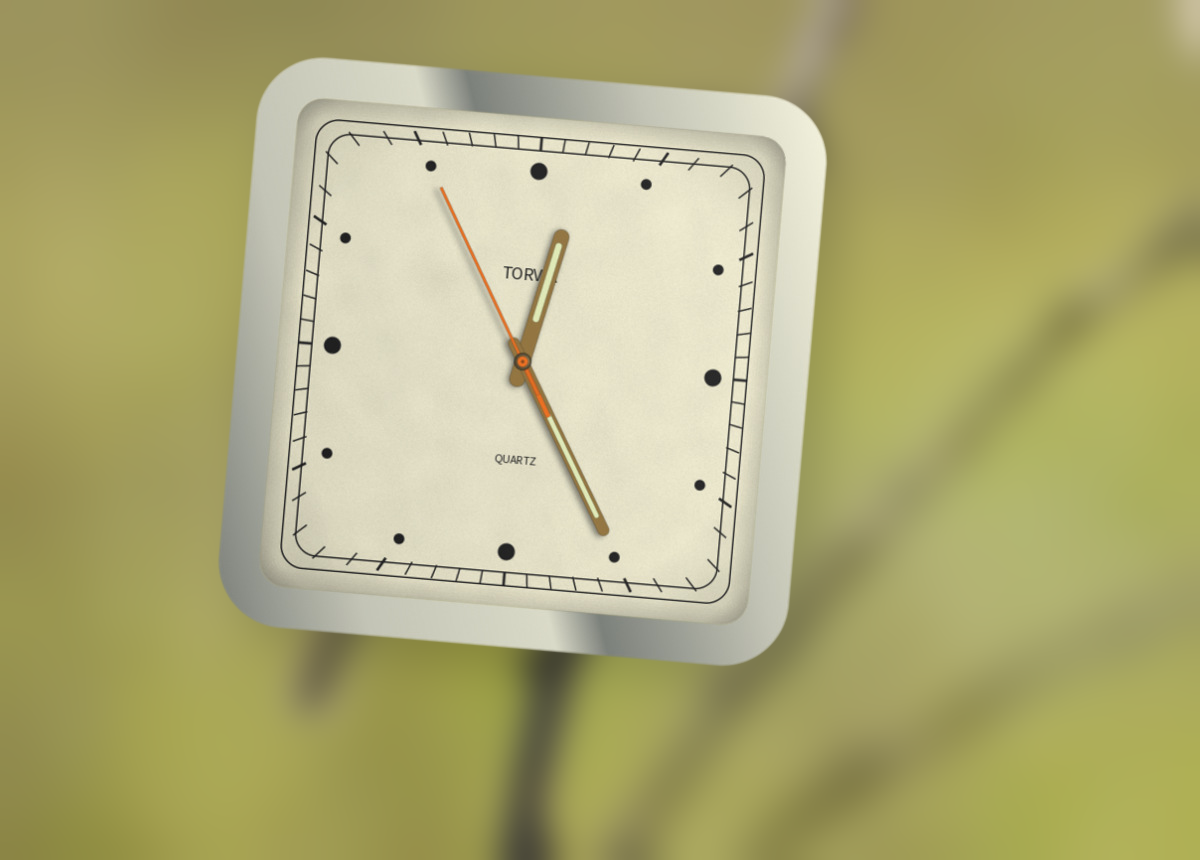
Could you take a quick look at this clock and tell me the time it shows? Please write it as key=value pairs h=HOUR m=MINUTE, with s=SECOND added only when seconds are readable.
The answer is h=12 m=24 s=55
